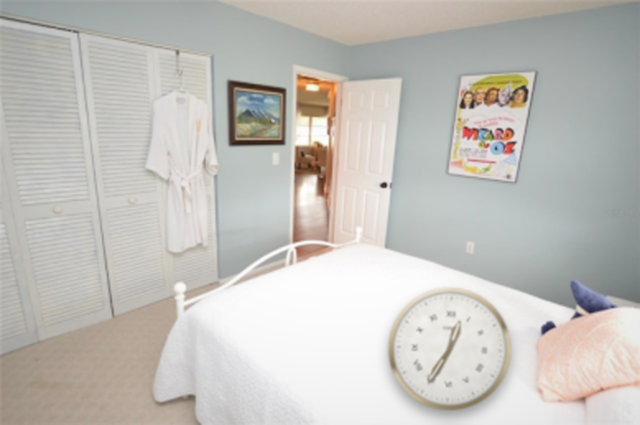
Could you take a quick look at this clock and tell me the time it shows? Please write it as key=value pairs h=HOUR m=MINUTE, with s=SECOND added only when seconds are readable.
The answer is h=12 m=35
